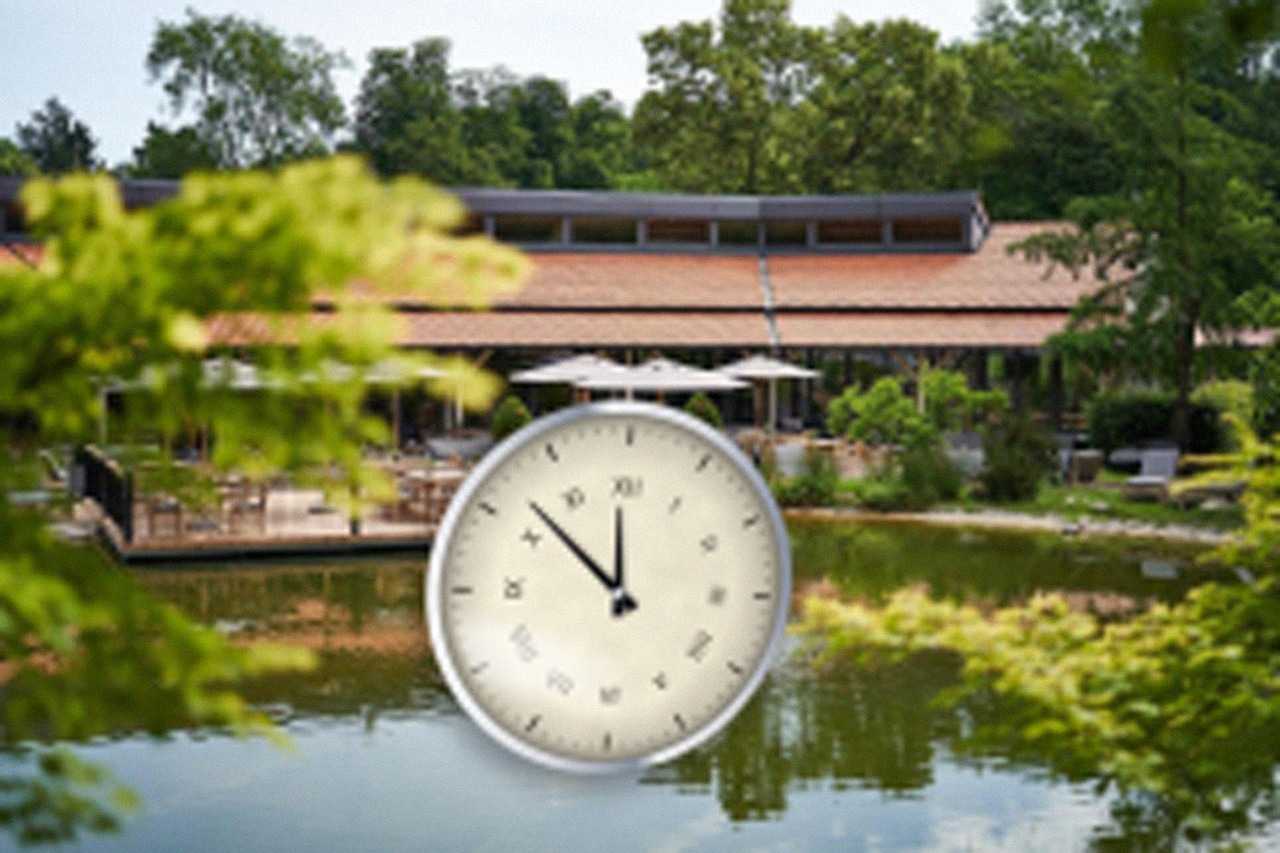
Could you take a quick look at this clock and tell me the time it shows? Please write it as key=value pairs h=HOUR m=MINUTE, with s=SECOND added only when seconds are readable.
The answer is h=11 m=52
